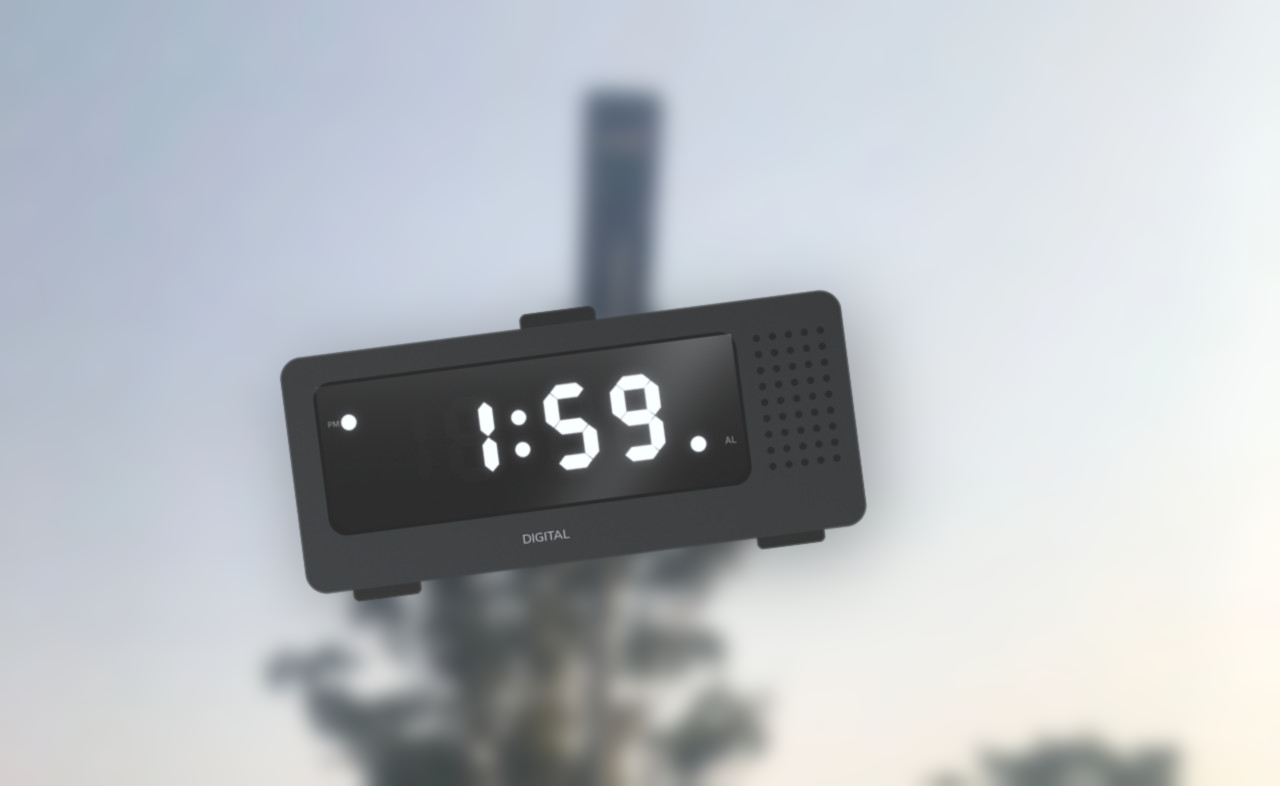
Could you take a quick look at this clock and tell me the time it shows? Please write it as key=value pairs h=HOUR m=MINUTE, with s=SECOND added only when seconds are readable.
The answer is h=1 m=59
